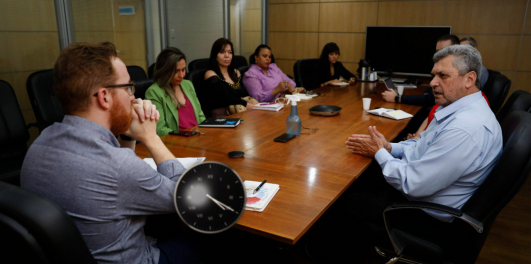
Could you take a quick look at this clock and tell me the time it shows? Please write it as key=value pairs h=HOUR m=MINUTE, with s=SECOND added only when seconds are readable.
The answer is h=4 m=20
